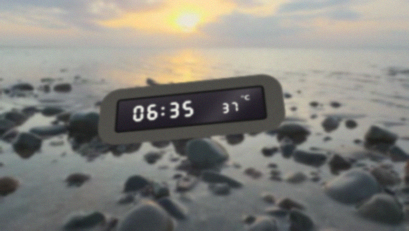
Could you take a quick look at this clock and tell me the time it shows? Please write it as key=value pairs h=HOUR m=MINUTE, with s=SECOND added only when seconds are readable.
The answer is h=6 m=35
